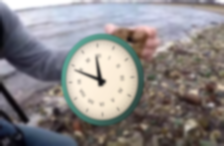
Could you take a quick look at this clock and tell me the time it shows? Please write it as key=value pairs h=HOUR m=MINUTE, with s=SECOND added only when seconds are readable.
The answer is h=11 m=49
